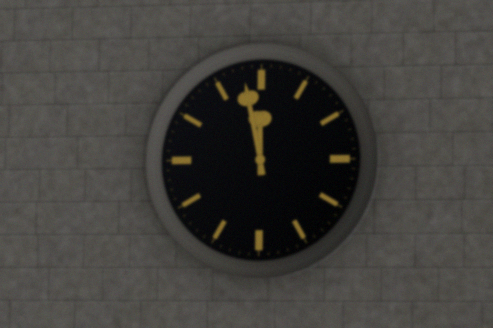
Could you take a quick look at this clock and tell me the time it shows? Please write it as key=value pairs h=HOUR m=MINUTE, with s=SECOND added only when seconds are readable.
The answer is h=11 m=58
